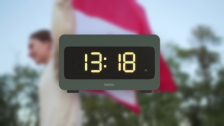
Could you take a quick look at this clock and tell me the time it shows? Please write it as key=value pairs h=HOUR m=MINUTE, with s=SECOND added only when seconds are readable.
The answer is h=13 m=18
